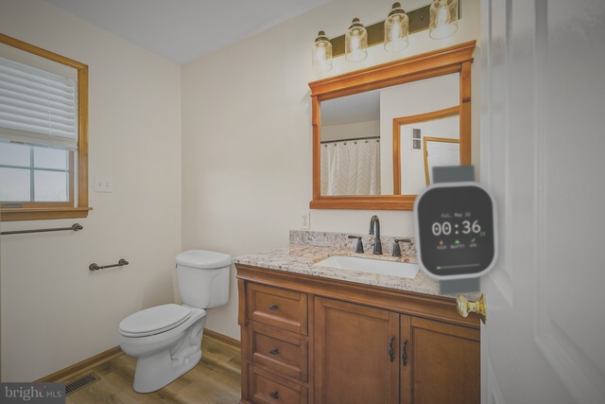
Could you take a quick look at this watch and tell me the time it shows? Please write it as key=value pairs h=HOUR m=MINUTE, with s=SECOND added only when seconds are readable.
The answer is h=0 m=36
